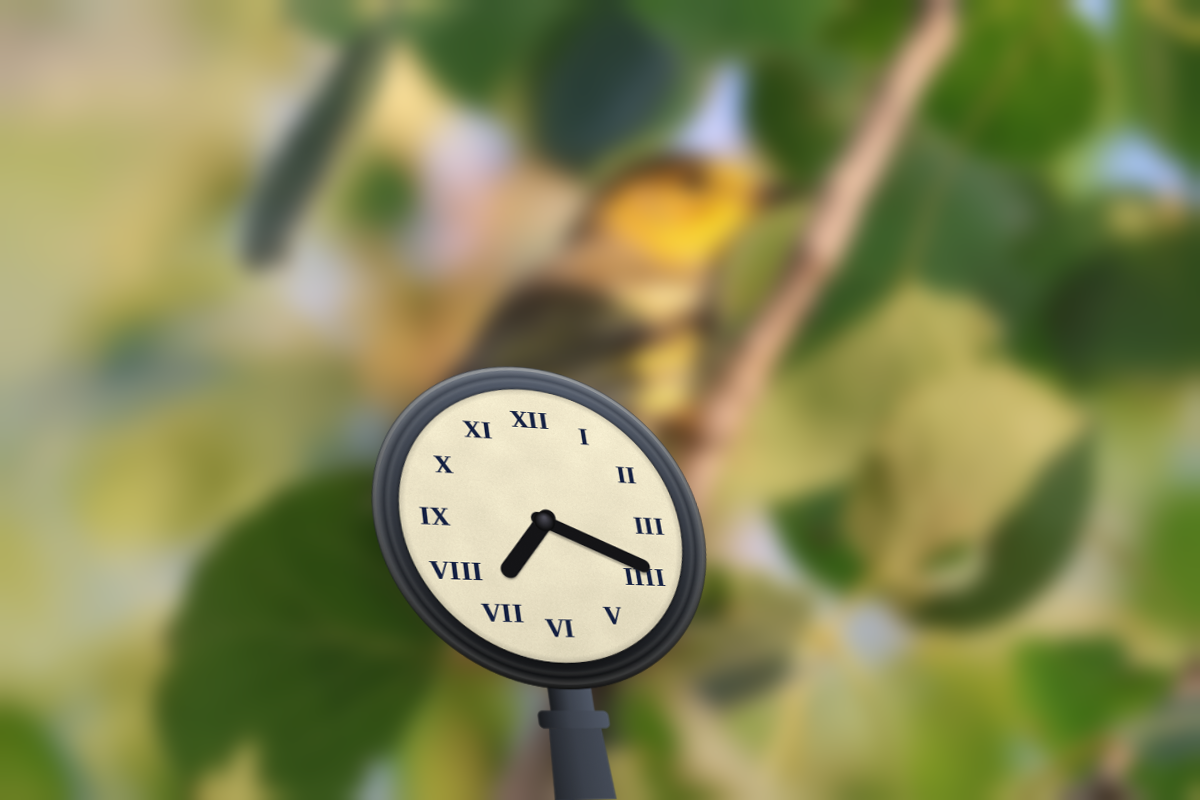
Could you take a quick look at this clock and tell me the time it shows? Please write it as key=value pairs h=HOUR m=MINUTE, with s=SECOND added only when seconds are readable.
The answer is h=7 m=19
